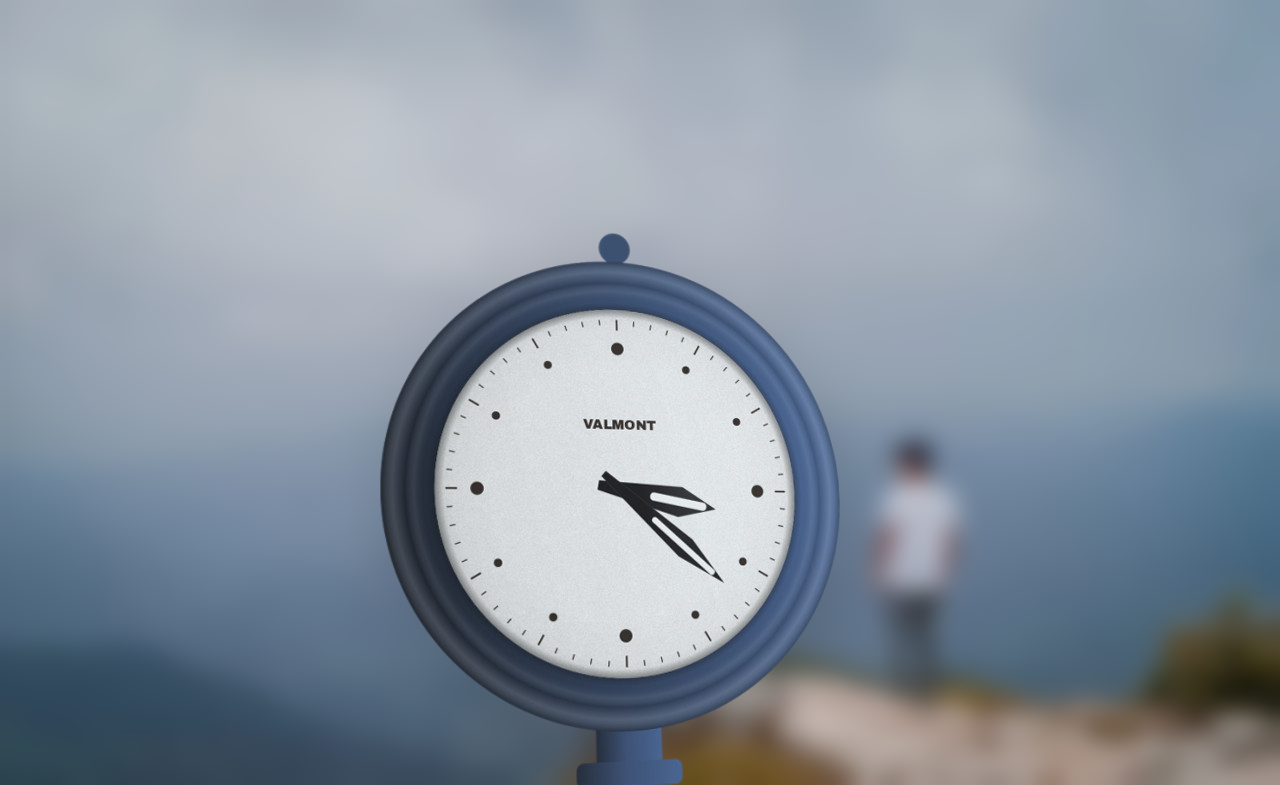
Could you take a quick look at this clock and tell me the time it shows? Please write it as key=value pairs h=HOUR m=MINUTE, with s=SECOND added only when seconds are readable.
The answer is h=3 m=22
